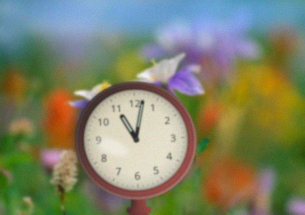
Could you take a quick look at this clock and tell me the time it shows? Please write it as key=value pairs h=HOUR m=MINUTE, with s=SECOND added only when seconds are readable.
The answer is h=11 m=2
